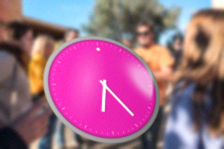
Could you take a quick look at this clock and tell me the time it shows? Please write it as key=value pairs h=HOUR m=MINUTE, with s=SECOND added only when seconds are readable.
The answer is h=6 m=24
